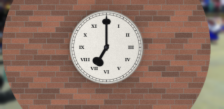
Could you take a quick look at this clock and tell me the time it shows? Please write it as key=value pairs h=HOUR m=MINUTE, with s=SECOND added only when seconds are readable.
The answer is h=7 m=0
